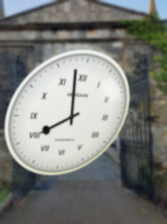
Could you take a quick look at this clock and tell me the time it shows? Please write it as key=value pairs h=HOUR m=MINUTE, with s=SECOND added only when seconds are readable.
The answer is h=7 m=58
